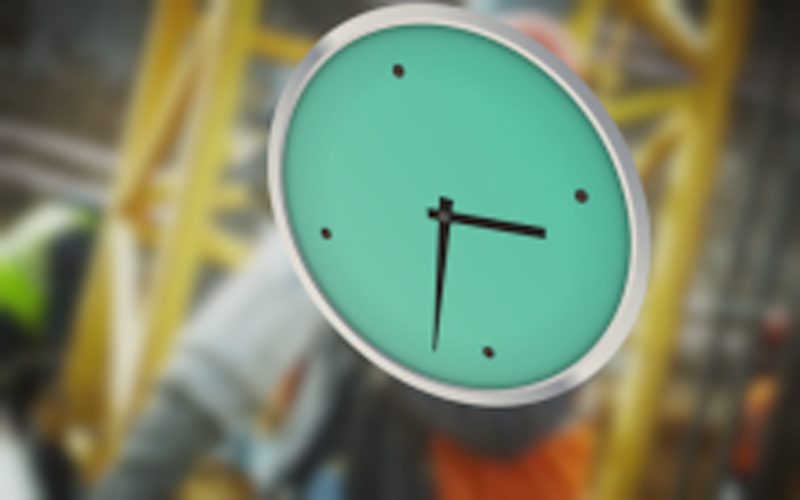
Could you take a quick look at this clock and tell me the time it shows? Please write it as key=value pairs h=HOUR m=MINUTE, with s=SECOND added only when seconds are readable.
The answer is h=3 m=34
